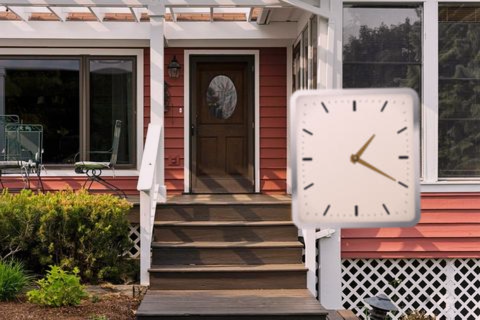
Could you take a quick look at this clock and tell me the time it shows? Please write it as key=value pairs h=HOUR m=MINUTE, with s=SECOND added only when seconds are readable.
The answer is h=1 m=20
